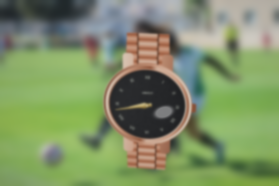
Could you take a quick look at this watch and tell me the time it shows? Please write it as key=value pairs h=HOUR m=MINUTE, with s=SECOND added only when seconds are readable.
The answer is h=8 m=43
